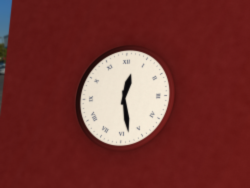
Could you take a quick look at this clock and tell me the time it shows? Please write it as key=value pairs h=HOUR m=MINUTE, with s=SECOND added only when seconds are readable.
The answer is h=12 m=28
